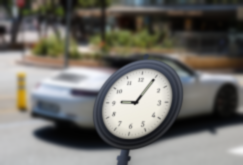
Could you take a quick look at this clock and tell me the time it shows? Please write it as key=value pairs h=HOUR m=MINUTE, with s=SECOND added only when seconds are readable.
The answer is h=9 m=5
